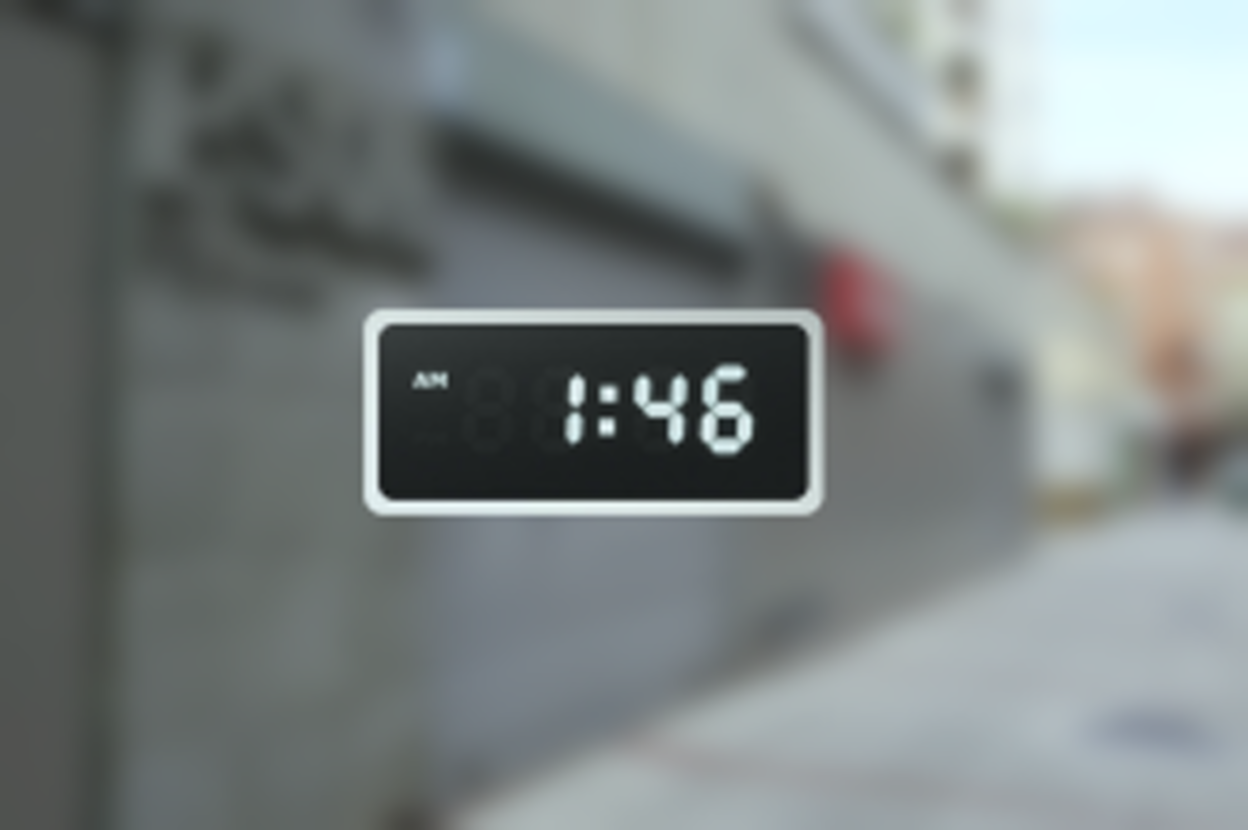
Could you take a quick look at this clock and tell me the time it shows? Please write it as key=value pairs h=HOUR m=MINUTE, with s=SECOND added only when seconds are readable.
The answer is h=1 m=46
